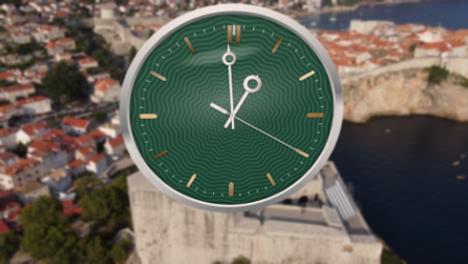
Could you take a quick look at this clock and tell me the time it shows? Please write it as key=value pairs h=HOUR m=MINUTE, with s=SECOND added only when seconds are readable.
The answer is h=12 m=59 s=20
